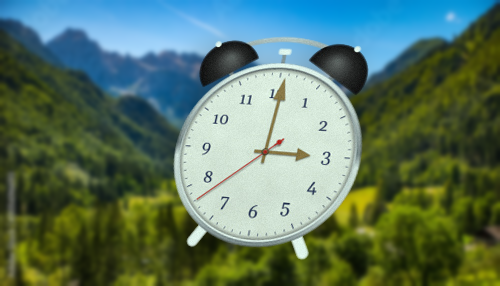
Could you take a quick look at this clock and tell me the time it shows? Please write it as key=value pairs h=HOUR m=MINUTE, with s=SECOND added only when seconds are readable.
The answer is h=3 m=0 s=38
